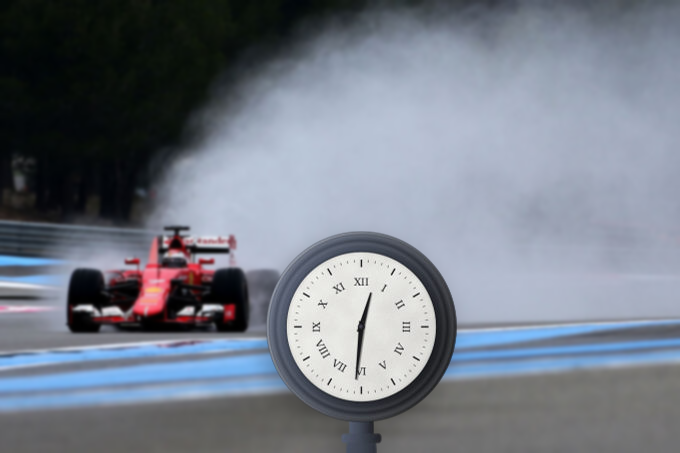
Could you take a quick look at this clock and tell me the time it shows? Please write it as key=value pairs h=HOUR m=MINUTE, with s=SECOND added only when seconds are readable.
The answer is h=12 m=31
